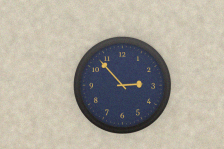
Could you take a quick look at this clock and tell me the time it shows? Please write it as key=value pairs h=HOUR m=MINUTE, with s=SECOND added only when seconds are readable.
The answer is h=2 m=53
